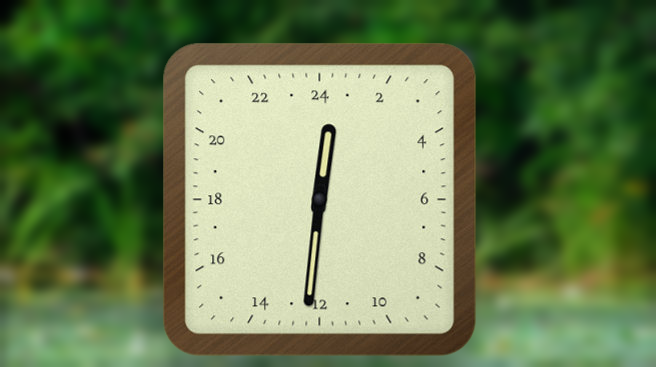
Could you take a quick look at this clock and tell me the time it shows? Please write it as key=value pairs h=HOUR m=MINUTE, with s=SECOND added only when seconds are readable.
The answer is h=0 m=31
